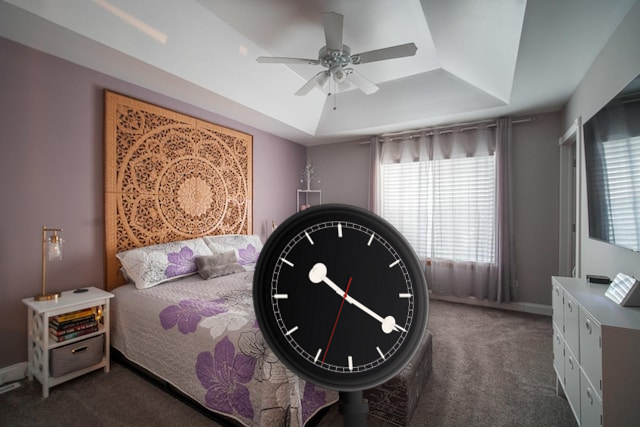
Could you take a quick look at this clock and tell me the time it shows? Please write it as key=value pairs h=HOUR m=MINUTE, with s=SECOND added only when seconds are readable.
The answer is h=10 m=20 s=34
